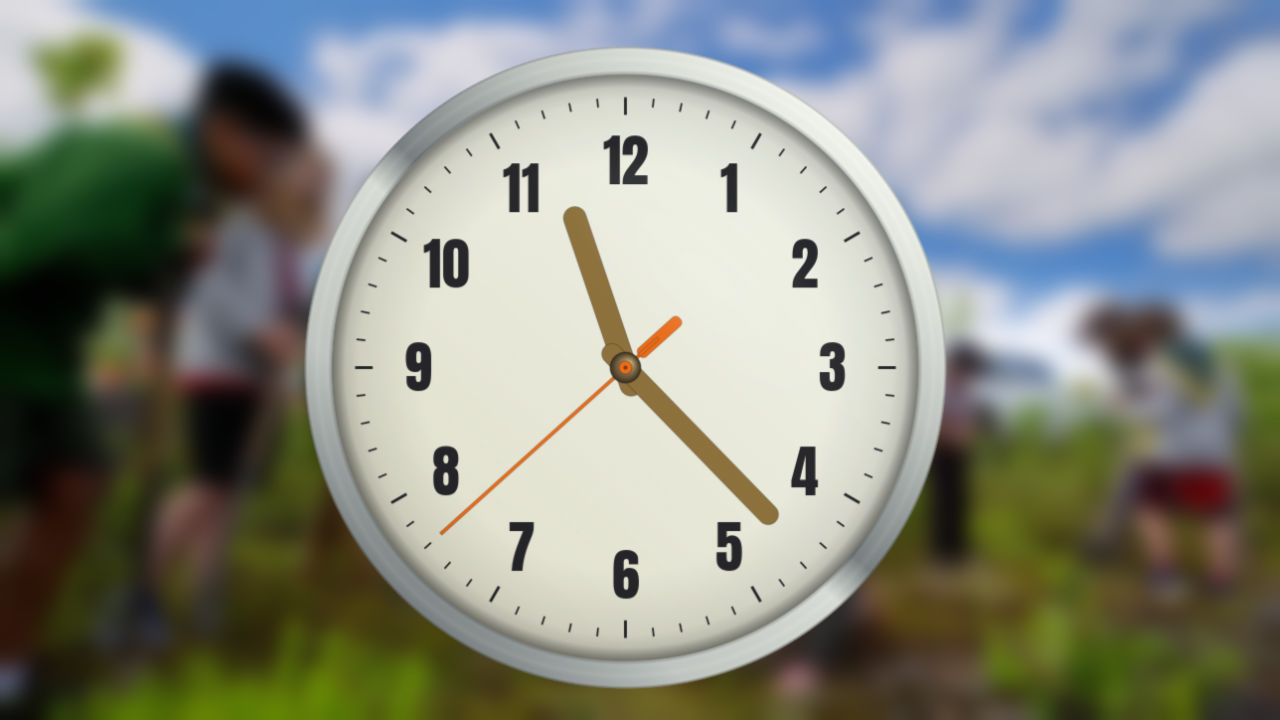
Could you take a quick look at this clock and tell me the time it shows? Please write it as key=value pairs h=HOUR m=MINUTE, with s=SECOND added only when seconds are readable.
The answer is h=11 m=22 s=38
